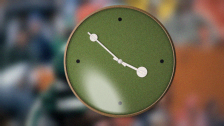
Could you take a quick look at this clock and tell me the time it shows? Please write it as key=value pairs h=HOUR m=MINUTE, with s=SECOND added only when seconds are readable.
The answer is h=3 m=52
